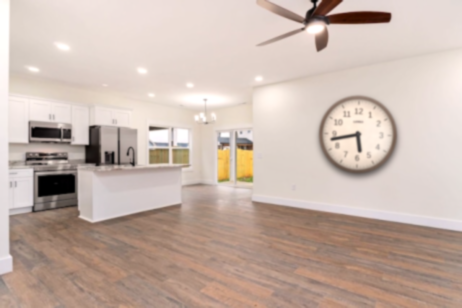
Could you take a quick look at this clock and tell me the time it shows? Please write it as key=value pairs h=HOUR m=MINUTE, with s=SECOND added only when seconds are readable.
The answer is h=5 m=43
